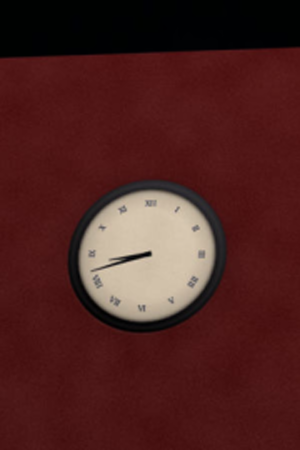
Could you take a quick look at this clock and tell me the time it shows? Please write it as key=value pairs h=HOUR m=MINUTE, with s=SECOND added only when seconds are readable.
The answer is h=8 m=42
